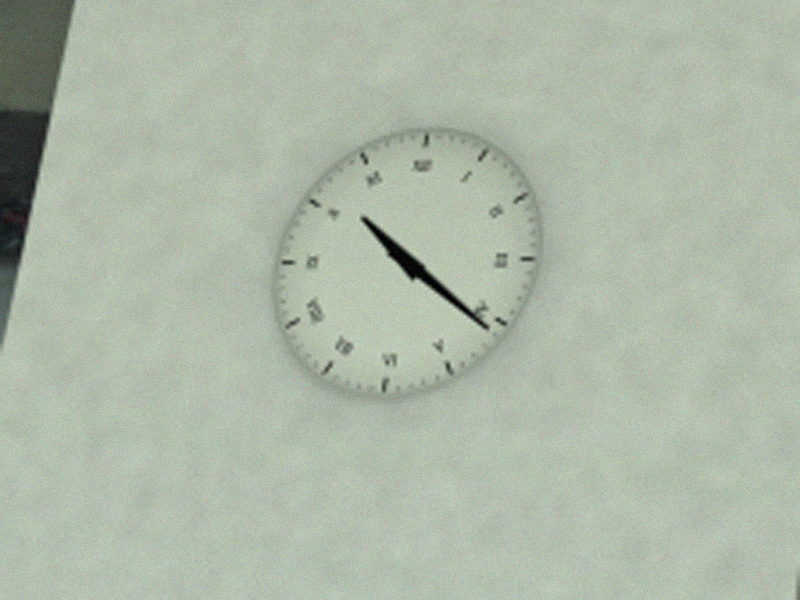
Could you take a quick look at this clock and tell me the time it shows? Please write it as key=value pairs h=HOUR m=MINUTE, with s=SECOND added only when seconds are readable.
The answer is h=10 m=21
